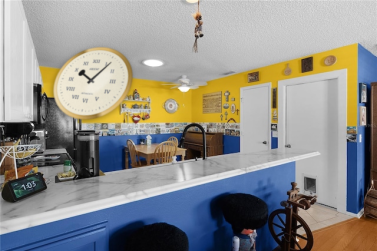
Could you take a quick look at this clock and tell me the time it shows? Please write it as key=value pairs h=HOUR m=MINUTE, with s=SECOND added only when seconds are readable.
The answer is h=10 m=6
